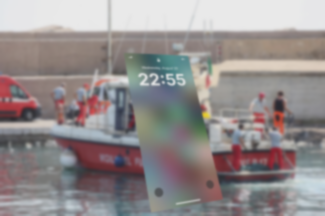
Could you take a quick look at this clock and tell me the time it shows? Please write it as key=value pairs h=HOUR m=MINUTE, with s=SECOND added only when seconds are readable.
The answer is h=22 m=55
